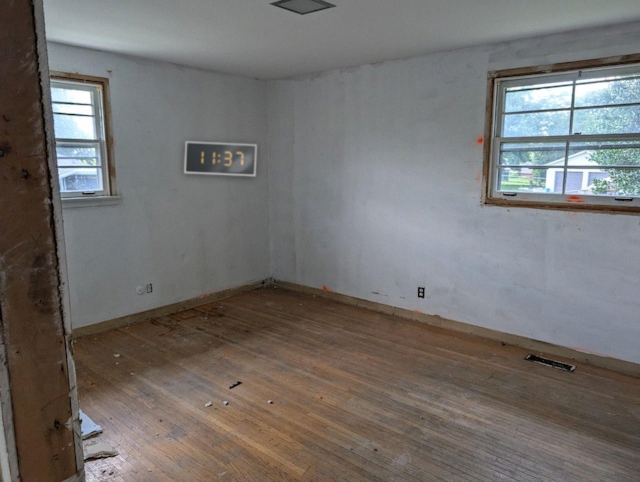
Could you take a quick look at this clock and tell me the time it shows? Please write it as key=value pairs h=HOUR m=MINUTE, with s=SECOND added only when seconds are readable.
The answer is h=11 m=37
